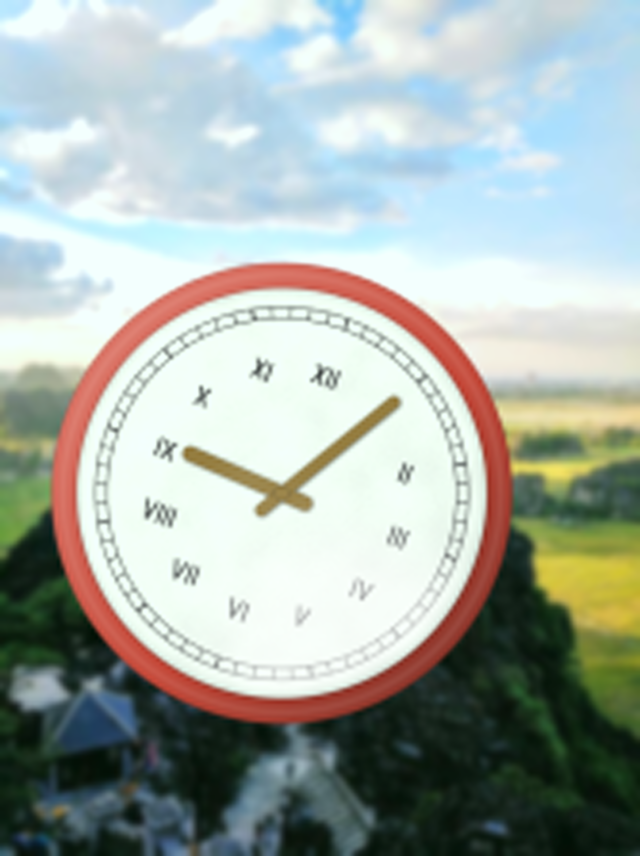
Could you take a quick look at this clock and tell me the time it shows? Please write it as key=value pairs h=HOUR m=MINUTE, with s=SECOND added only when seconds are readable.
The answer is h=9 m=5
